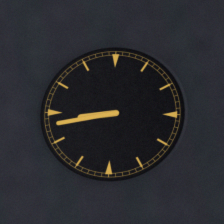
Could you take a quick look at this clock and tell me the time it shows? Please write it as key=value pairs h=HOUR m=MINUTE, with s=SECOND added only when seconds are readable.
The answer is h=8 m=43
